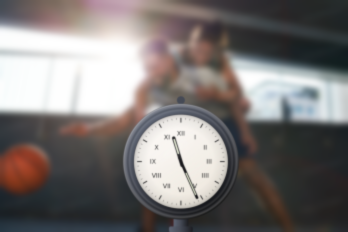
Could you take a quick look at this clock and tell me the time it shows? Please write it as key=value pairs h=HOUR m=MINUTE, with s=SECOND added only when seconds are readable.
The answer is h=11 m=26
